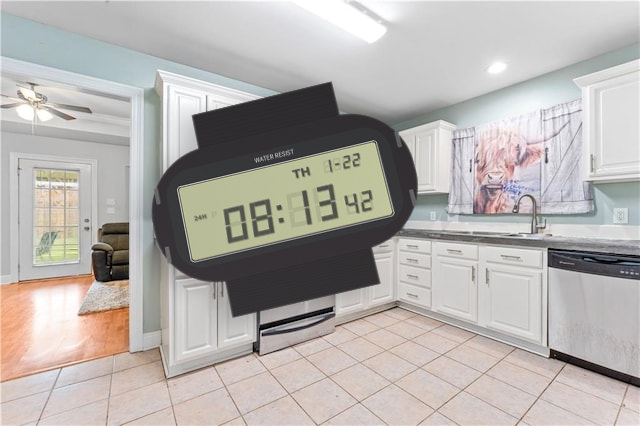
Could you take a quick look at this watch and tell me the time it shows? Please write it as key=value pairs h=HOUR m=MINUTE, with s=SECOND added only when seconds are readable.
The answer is h=8 m=13 s=42
